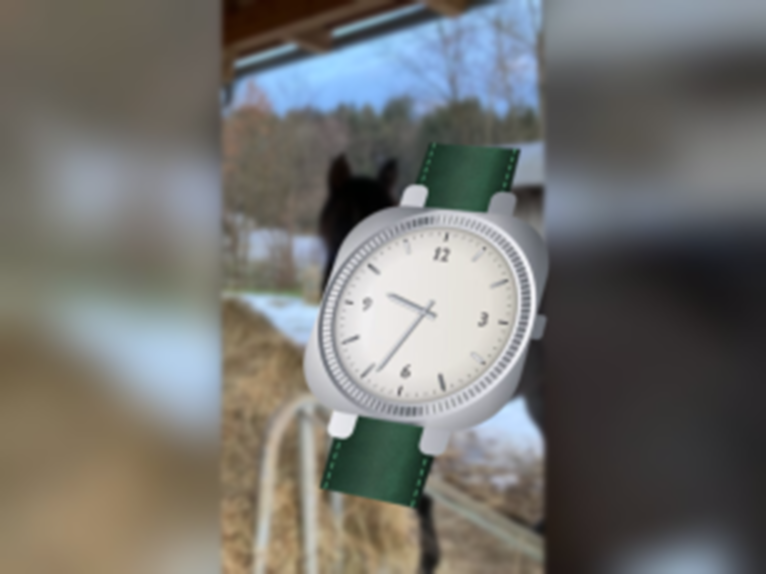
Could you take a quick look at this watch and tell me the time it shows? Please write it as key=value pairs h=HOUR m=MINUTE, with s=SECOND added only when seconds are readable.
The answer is h=9 m=34
